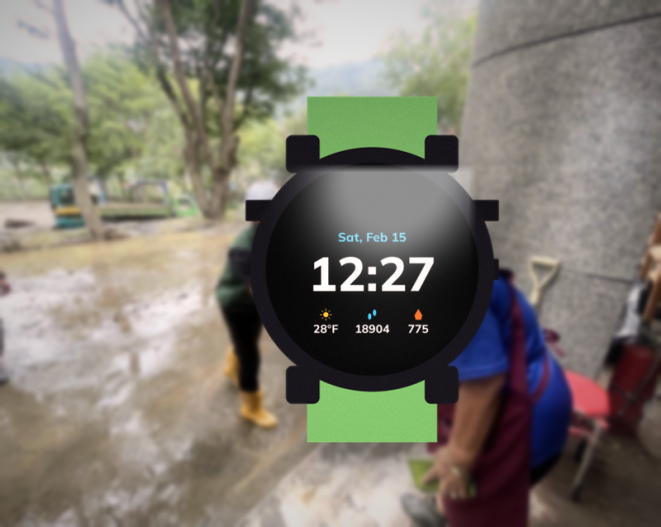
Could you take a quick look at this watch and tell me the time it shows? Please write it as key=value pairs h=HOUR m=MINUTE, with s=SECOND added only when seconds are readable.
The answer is h=12 m=27
